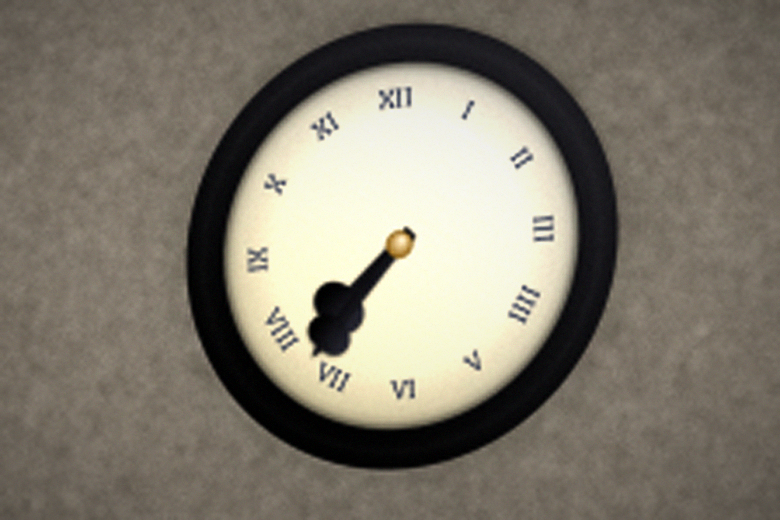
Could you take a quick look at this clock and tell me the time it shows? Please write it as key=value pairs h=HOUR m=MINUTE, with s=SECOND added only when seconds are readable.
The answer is h=7 m=37
